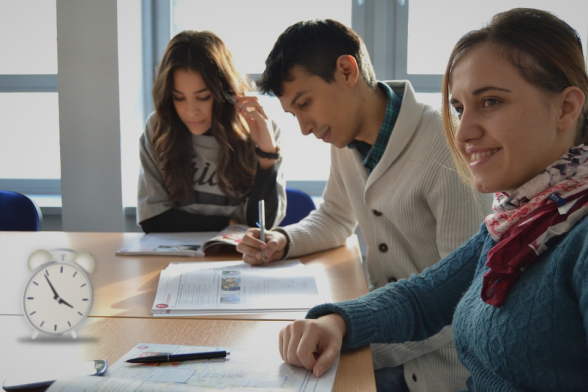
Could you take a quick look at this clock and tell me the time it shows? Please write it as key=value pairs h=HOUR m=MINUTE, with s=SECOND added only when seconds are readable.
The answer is h=3 m=54
